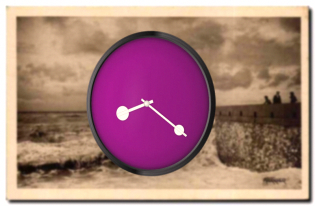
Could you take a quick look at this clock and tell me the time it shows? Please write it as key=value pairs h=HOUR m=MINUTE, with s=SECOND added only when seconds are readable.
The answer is h=8 m=21
